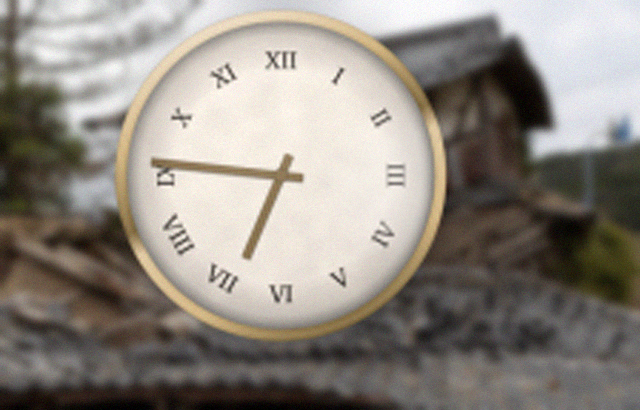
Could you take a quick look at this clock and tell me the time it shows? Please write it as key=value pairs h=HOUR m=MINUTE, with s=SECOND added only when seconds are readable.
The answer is h=6 m=46
